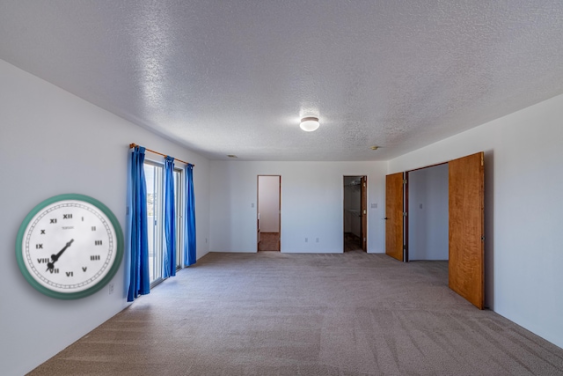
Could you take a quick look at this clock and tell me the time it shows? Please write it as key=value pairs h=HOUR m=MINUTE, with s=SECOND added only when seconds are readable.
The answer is h=7 m=37
